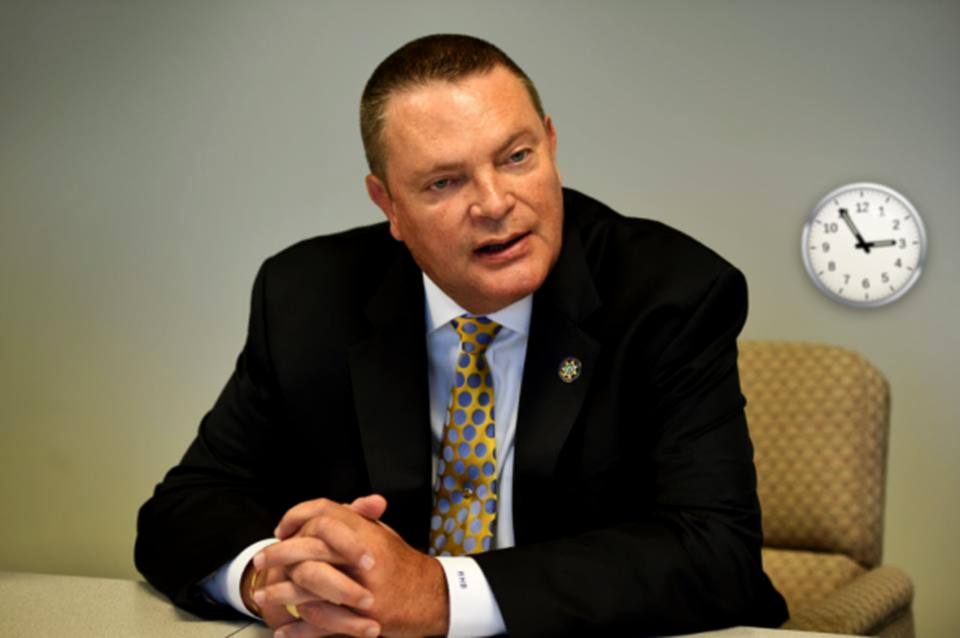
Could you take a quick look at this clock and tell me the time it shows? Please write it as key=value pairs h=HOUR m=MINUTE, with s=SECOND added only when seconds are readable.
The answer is h=2 m=55
